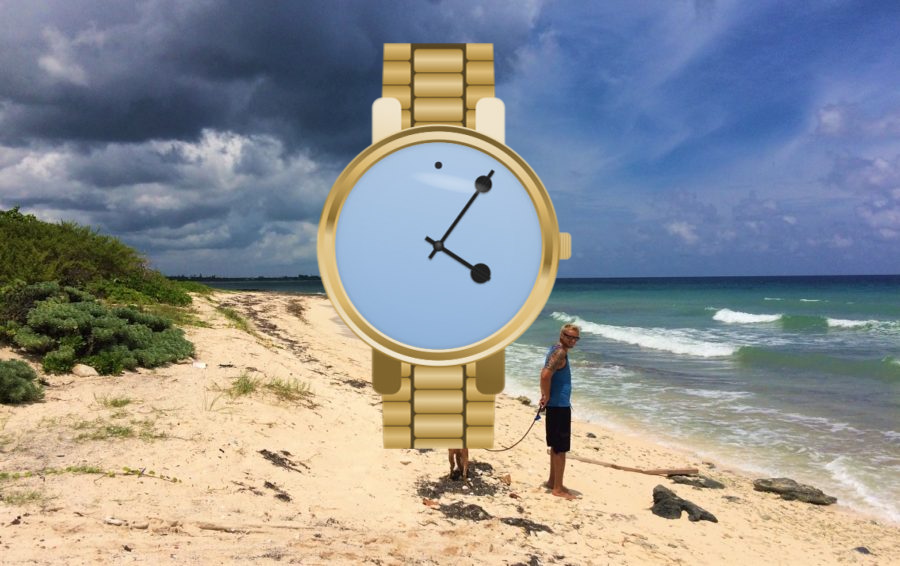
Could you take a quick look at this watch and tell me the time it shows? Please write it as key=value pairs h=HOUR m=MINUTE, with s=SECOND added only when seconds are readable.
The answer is h=4 m=6
